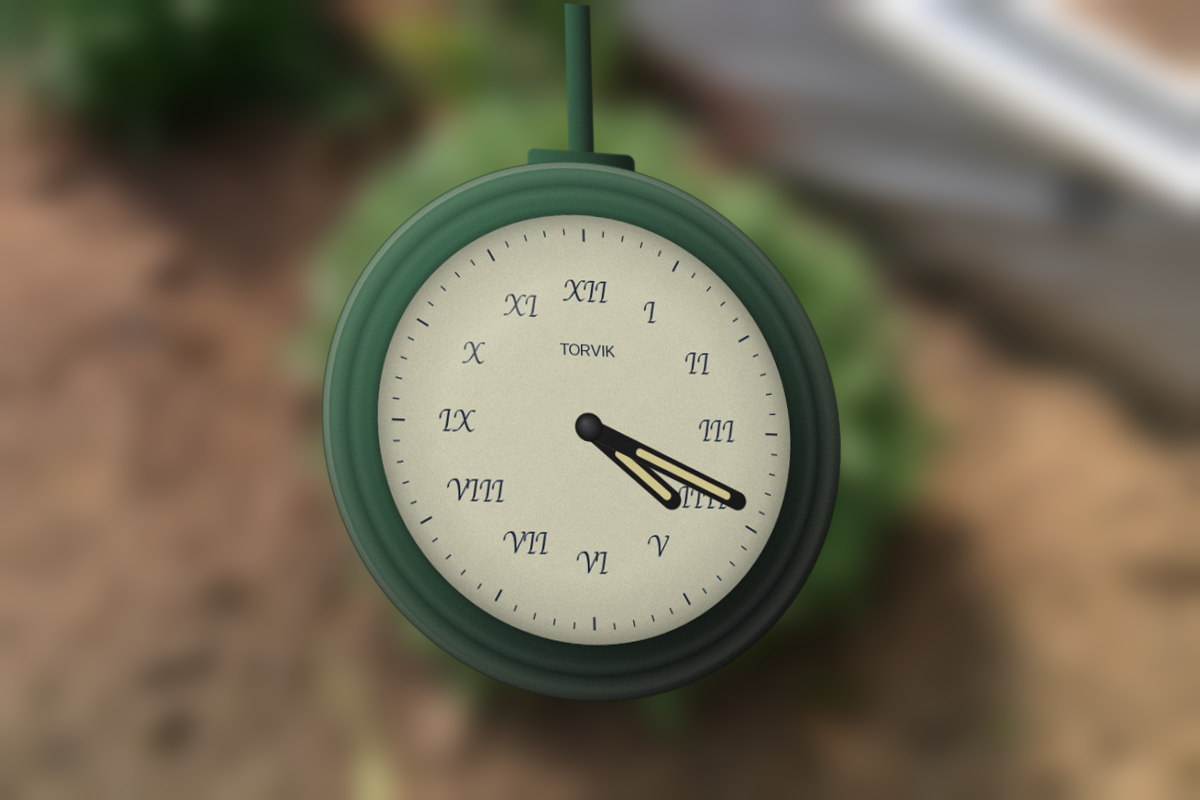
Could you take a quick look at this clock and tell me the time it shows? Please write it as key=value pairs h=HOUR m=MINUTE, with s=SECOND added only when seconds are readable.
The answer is h=4 m=19
